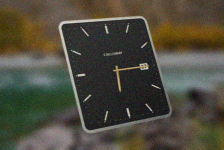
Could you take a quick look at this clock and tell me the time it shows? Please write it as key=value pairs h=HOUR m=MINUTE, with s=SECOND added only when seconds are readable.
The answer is h=6 m=15
